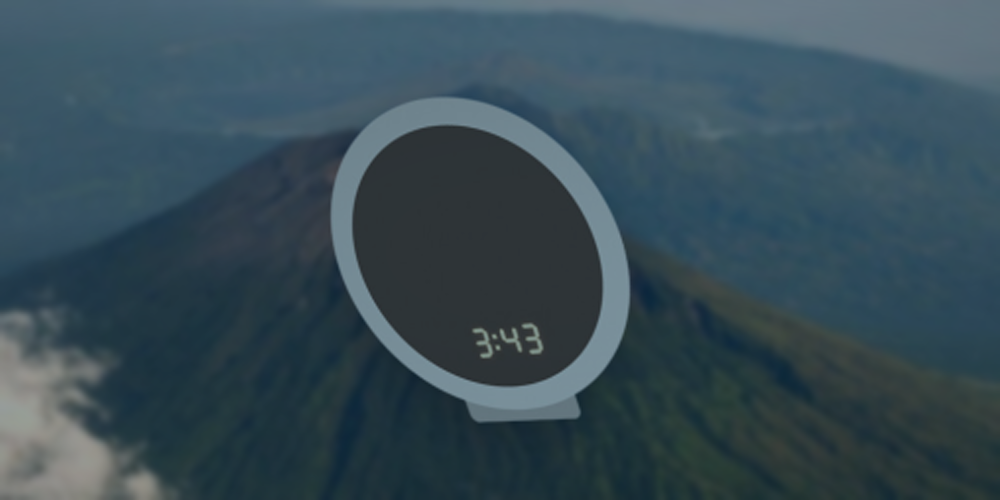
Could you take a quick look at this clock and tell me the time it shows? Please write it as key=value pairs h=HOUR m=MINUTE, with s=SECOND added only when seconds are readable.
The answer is h=3 m=43
